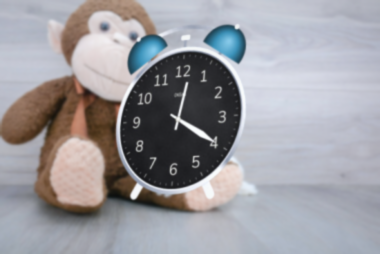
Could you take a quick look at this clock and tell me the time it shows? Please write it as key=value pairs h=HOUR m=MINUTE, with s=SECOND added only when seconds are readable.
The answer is h=12 m=20
